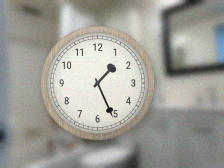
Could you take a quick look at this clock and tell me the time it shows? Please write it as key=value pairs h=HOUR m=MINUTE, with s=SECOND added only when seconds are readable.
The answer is h=1 m=26
